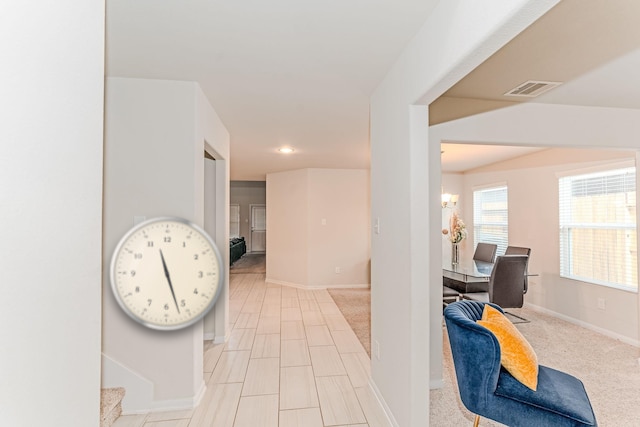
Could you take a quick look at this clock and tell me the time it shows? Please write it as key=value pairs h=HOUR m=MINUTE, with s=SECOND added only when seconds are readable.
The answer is h=11 m=27
